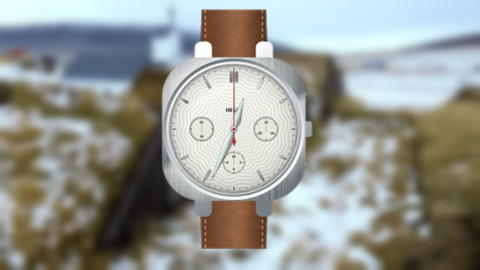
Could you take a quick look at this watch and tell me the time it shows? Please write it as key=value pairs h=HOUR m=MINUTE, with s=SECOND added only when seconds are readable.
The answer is h=12 m=34
